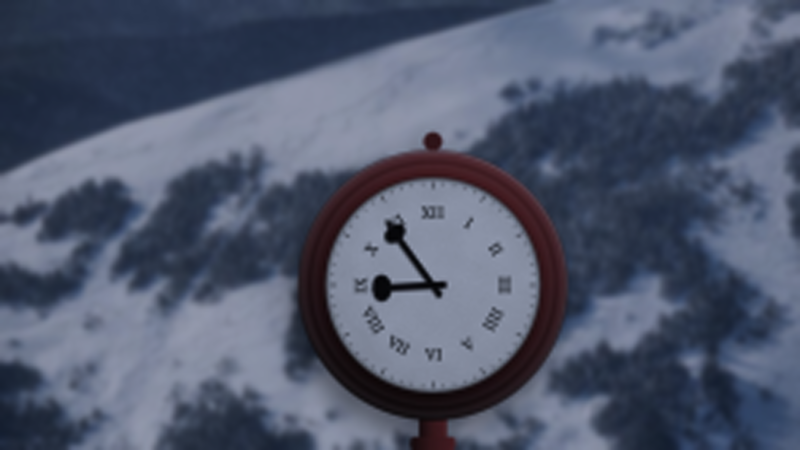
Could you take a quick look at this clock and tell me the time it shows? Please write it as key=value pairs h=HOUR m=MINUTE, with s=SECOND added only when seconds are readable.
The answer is h=8 m=54
